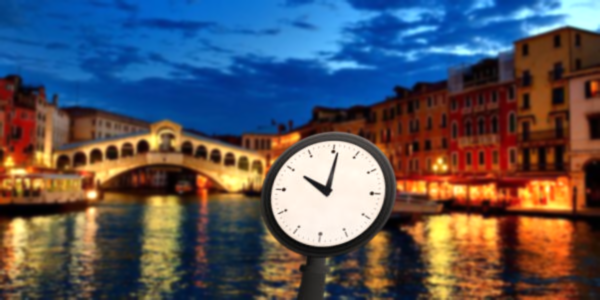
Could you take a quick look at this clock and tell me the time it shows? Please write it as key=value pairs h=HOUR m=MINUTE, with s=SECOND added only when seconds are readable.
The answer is h=10 m=1
